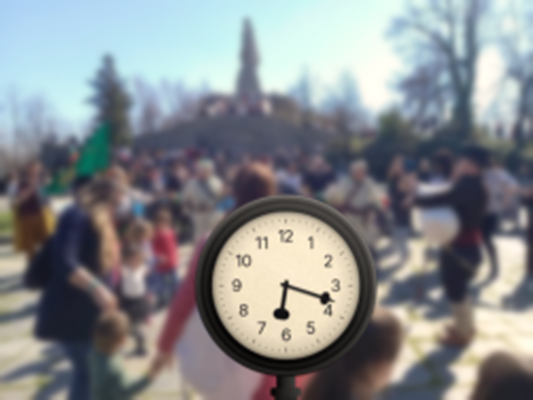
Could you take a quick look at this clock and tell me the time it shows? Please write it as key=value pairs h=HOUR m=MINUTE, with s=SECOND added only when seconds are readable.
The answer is h=6 m=18
